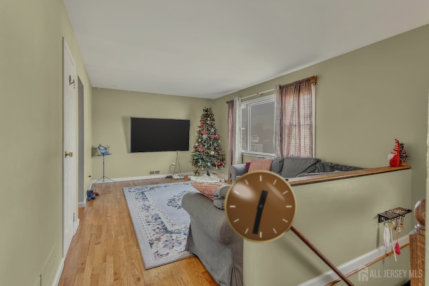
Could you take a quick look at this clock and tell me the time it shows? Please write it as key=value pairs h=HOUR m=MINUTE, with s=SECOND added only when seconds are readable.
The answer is h=12 m=32
